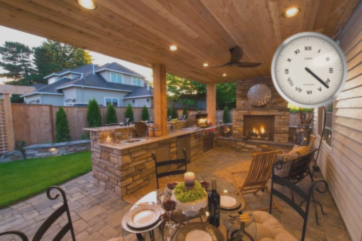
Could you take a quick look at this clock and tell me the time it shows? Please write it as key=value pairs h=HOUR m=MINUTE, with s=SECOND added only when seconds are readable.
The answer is h=4 m=22
